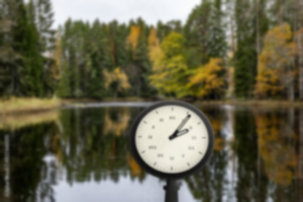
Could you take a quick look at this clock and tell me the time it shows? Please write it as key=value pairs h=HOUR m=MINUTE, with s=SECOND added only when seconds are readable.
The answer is h=2 m=6
